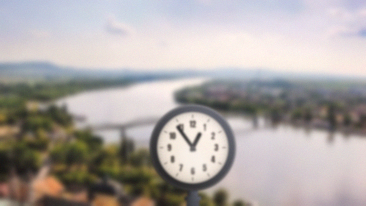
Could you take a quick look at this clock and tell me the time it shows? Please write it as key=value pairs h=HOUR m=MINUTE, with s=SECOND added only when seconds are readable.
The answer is h=12 m=54
